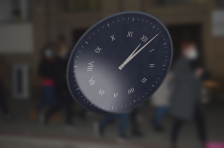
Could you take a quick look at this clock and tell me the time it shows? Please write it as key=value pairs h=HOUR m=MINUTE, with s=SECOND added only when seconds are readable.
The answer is h=12 m=2
